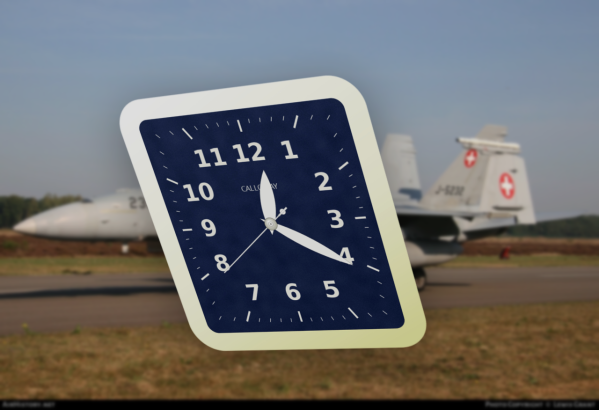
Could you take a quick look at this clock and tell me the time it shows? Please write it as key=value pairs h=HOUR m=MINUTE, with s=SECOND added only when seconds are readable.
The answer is h=12 m=20 s=39
